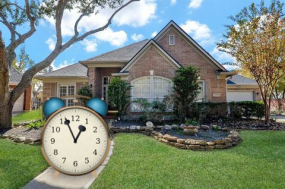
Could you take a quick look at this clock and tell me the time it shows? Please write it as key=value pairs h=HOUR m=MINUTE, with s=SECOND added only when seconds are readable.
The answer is h=12 m=56
